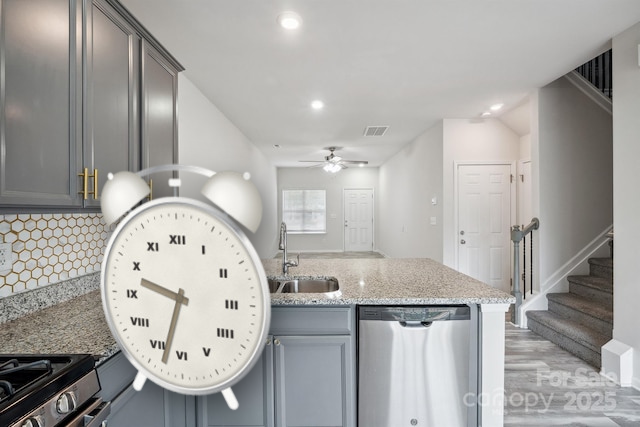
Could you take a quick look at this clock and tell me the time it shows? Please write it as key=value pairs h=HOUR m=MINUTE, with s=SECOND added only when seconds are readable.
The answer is h=9 m=33
